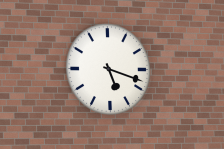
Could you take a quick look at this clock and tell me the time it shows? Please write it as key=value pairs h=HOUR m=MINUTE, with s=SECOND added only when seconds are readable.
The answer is h=5 m=18
